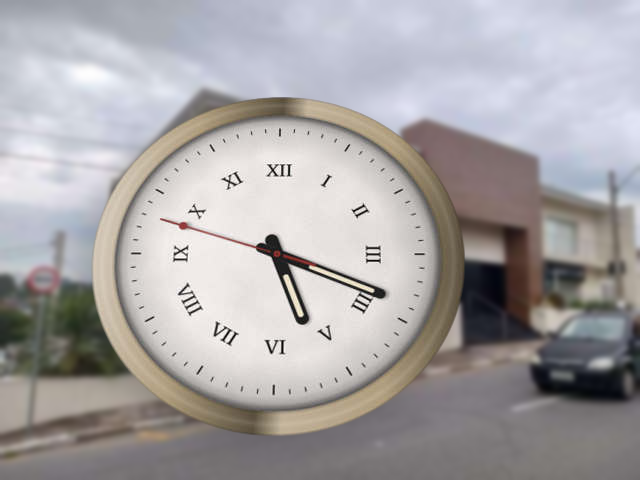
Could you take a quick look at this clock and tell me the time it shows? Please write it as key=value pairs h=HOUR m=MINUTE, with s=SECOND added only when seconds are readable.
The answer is h=5 m=18 s=48
